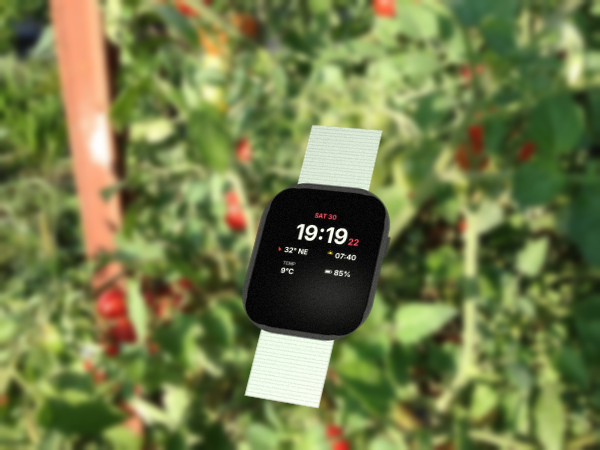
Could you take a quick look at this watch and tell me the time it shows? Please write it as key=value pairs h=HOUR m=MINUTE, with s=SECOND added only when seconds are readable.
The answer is h=19 m=19 s=22
